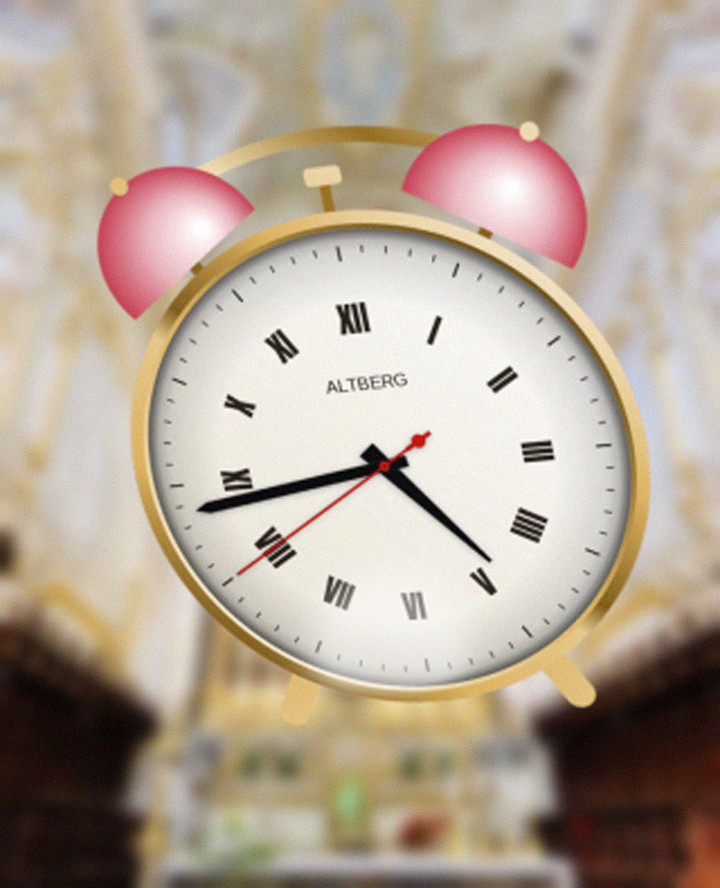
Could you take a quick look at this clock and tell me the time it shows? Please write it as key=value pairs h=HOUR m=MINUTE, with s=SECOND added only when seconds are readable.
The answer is h=4 m=43 s=40
